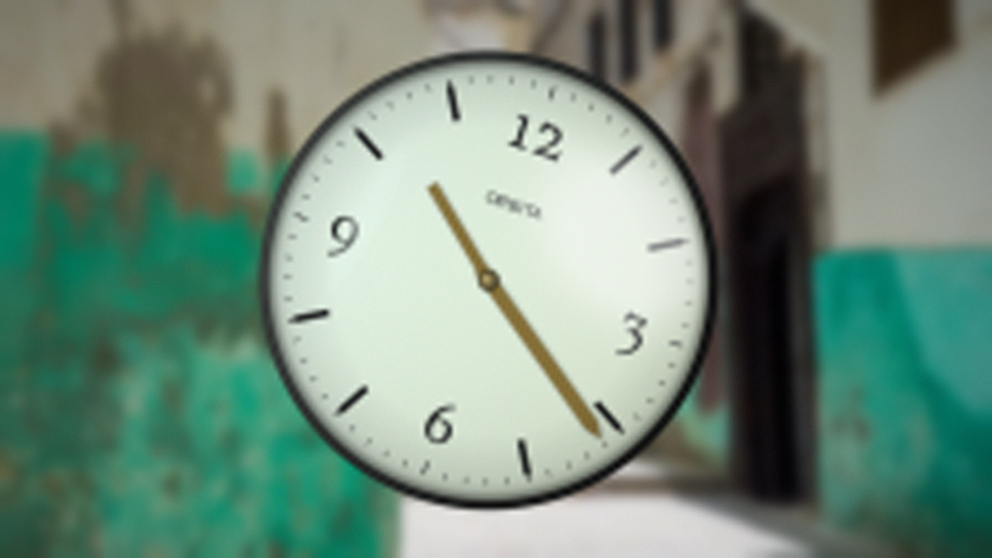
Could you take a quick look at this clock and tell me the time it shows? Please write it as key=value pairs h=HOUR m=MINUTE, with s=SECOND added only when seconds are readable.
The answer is h=10 m=21
